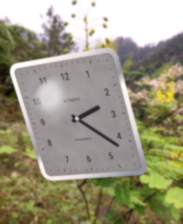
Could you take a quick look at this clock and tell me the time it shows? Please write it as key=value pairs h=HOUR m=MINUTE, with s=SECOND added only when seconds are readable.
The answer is h=2 m=22
